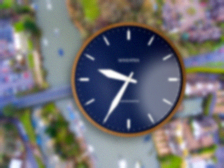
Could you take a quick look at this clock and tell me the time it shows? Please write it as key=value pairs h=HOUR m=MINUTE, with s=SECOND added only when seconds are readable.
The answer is h=9 m=35
